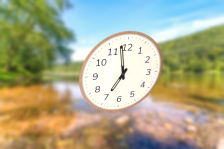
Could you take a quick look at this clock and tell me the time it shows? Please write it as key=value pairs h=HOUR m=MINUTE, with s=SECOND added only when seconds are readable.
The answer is h=6 m=58
